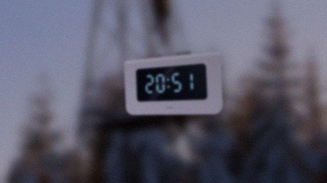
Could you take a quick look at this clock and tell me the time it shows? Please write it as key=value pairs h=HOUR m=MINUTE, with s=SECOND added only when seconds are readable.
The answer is h=20 m=51
